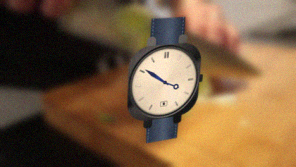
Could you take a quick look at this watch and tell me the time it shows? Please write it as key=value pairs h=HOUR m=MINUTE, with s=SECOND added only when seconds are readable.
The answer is h=3 m=51
